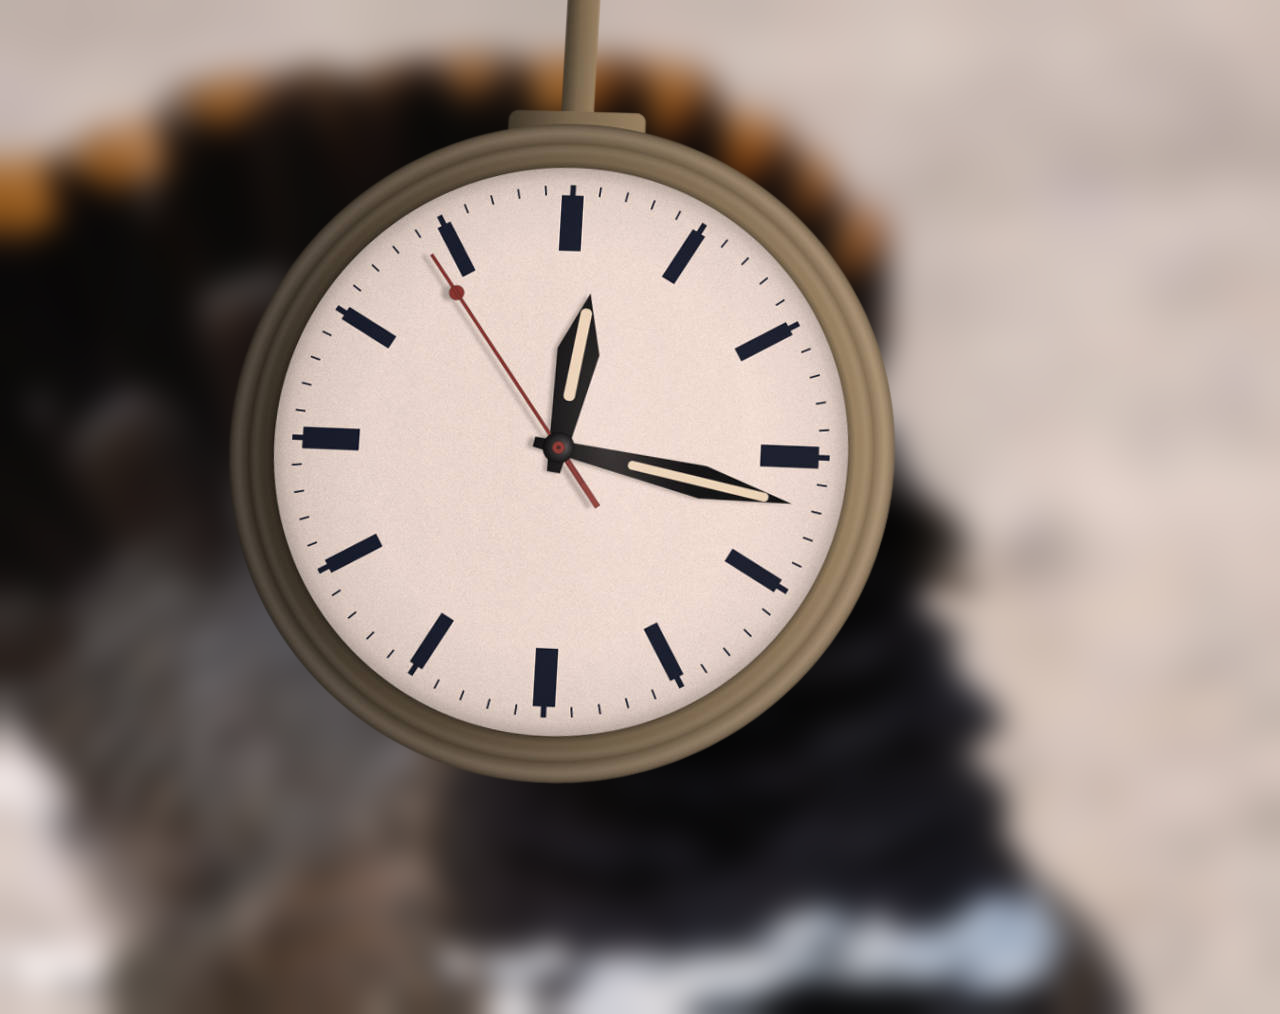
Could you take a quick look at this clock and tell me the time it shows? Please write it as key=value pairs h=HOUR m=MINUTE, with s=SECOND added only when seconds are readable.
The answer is h=12 m=16 s=54
